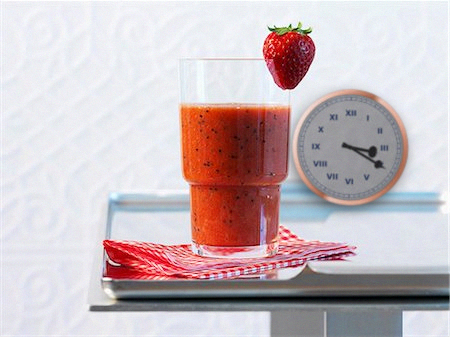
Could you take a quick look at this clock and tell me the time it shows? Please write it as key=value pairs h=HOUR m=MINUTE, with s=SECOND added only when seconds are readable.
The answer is h=3 m=20
